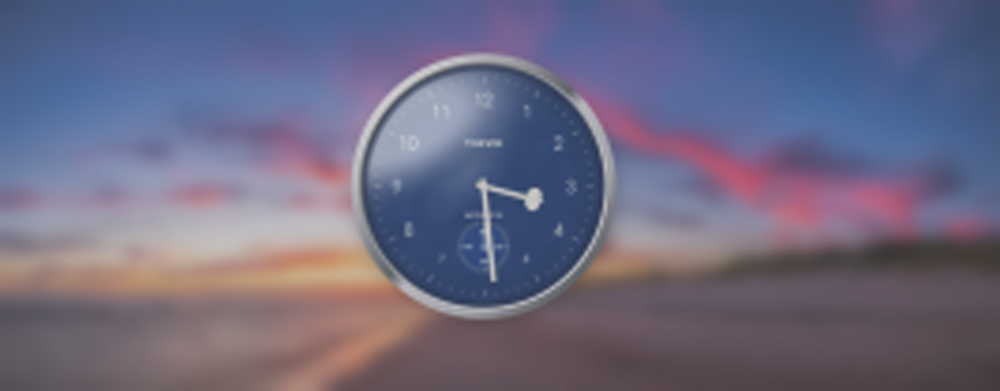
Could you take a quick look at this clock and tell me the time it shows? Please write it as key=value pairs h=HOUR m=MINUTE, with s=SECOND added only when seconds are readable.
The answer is h=3 m=29
